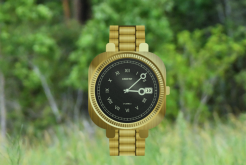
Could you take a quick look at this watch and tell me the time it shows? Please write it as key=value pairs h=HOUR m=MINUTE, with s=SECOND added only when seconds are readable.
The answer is h=3 m=8
